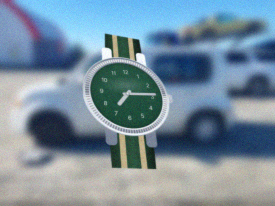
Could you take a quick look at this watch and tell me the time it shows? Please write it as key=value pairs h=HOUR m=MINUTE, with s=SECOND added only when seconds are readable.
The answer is h=7 m=14
